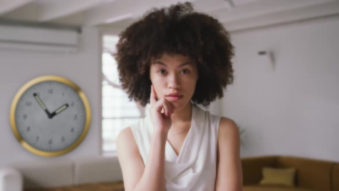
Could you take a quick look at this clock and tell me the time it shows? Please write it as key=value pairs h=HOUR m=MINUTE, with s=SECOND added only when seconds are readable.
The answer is h=1 m=54
